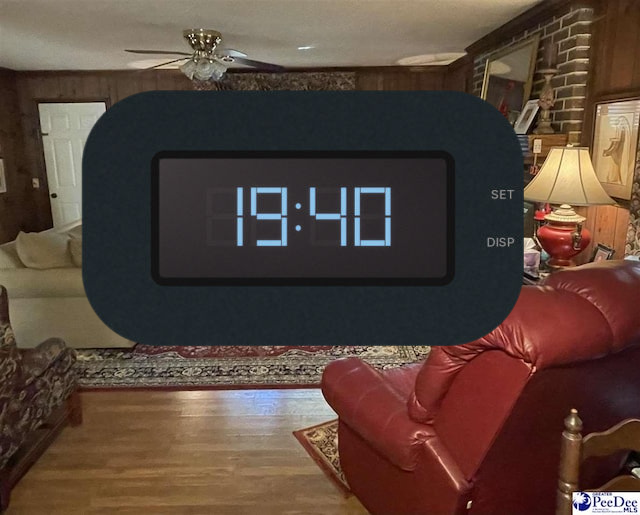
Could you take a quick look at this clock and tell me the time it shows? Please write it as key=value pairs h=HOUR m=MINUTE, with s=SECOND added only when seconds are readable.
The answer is h=19 m=40
